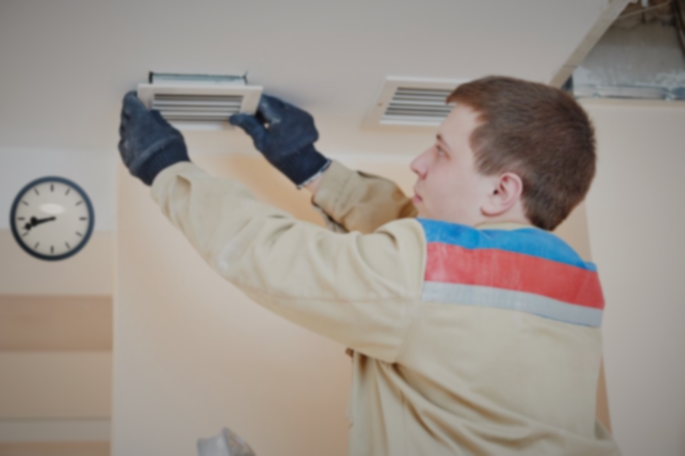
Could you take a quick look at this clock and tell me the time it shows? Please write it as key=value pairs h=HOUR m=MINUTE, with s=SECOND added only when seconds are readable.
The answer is h=8 m=42
